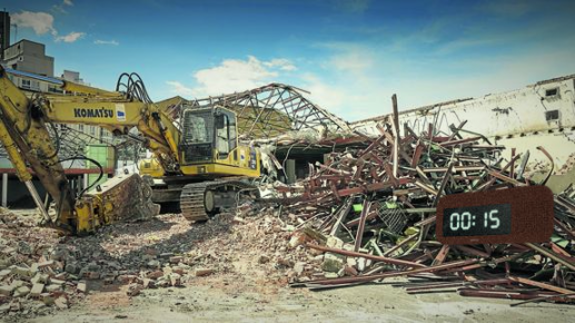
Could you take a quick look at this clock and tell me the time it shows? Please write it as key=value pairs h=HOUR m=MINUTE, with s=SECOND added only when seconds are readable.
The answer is h=0 m=15
